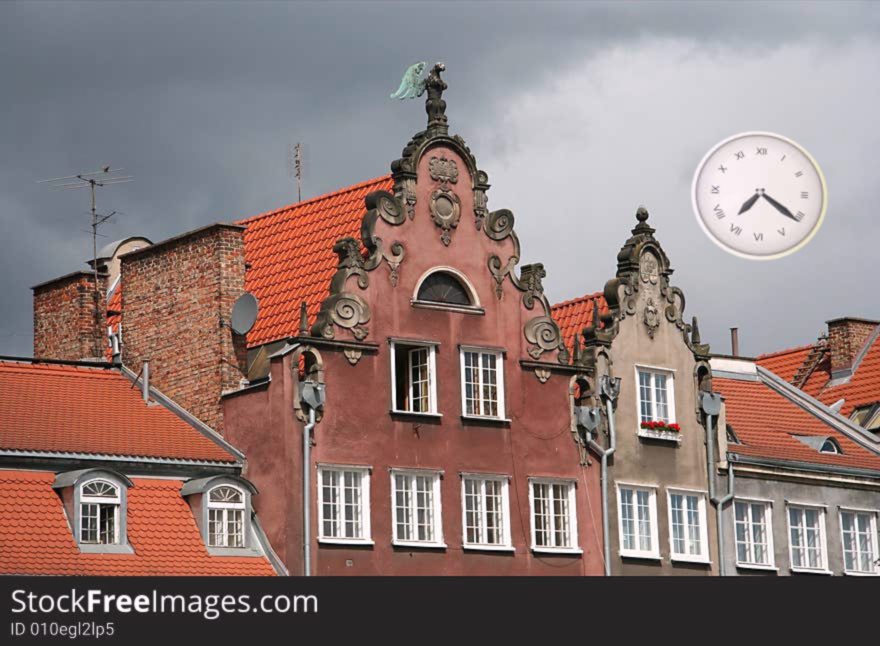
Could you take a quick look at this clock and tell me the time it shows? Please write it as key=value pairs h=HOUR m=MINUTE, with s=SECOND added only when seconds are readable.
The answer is h=7 m=21
